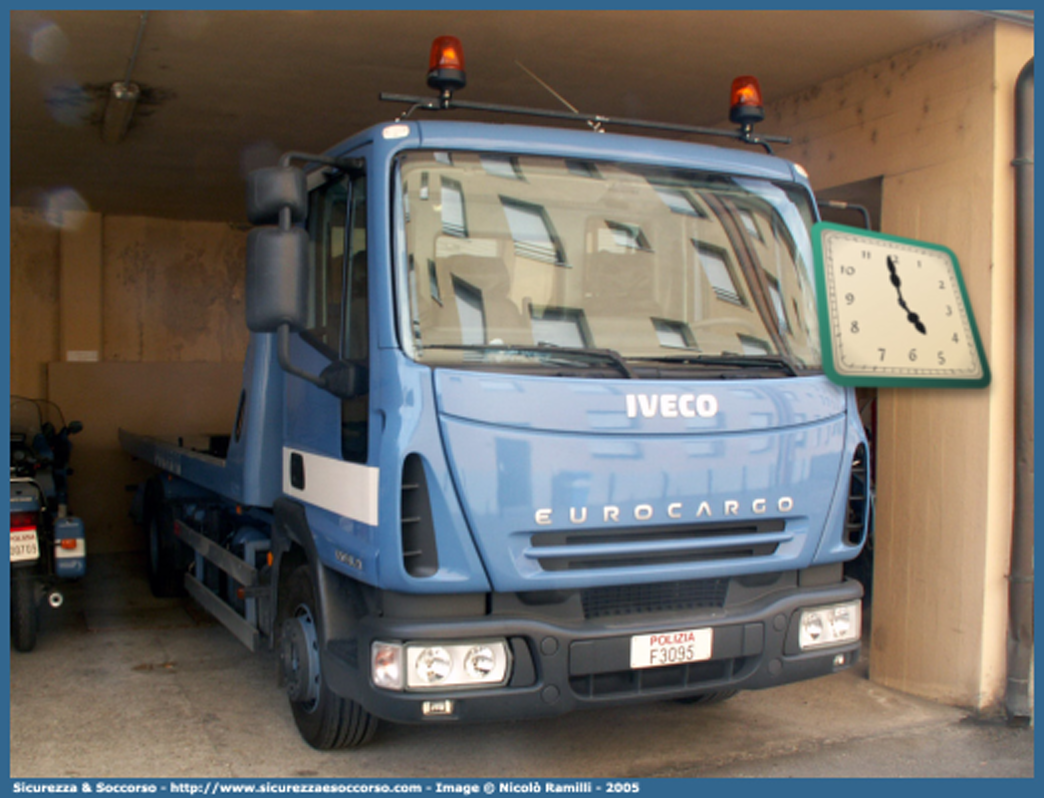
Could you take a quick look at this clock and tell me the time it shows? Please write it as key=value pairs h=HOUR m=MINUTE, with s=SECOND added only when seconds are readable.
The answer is h=4 m=59
